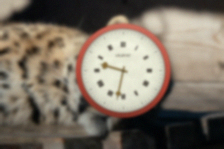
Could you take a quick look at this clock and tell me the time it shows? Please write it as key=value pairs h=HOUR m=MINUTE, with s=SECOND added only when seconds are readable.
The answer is h=9 m=32
